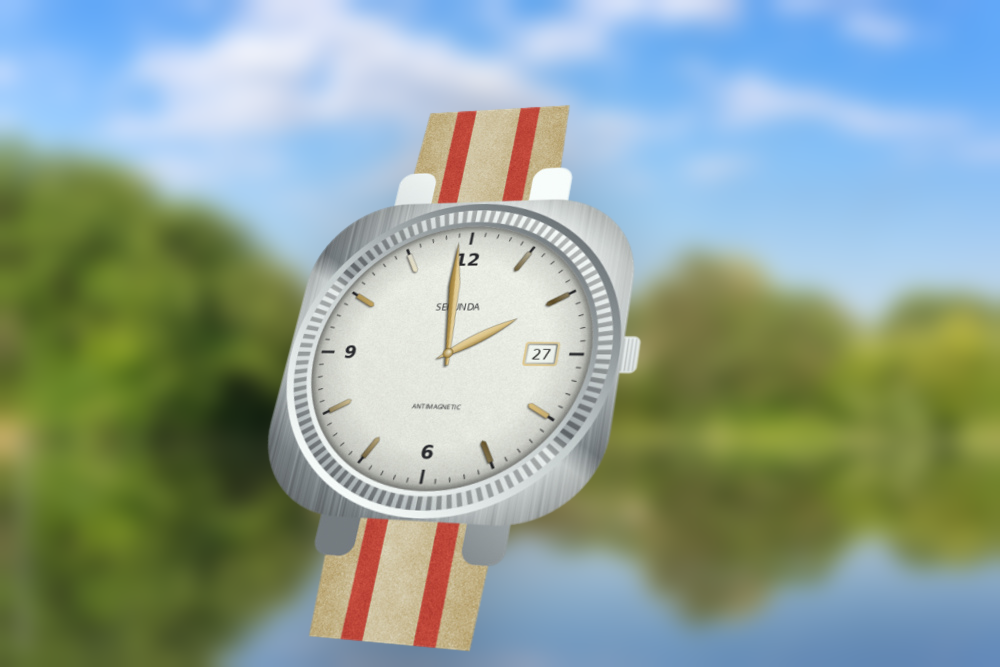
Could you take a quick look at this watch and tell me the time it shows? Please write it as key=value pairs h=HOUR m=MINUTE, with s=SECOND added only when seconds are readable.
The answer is h=1 m=59
